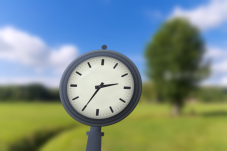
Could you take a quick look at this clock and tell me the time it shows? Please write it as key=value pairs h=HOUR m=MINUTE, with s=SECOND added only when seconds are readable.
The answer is h=2 m=35
